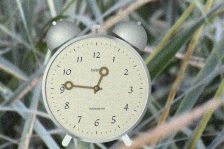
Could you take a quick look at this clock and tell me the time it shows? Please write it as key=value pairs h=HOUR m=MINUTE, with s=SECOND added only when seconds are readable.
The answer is h=12 m=46
